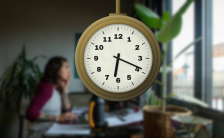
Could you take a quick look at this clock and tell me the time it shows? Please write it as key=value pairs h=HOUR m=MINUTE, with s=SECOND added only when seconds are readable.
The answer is h=6 m=19
